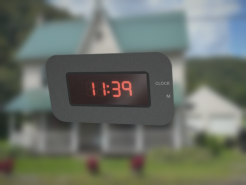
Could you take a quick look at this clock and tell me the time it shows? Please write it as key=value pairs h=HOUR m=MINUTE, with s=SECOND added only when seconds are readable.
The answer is h=11 m=39
